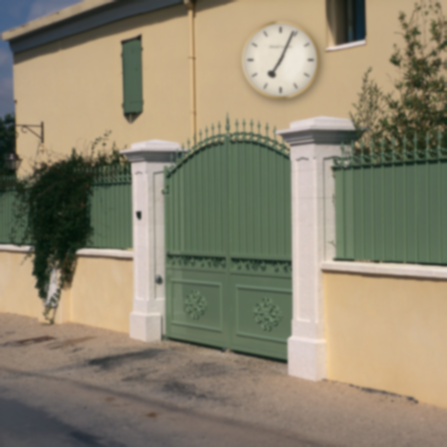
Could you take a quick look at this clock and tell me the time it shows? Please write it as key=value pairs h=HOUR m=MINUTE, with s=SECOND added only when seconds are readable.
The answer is h=7 m=4
